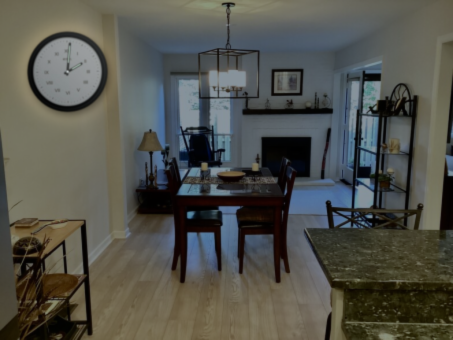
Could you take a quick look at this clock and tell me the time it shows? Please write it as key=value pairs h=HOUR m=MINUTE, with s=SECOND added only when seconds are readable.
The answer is h=2 m=1
